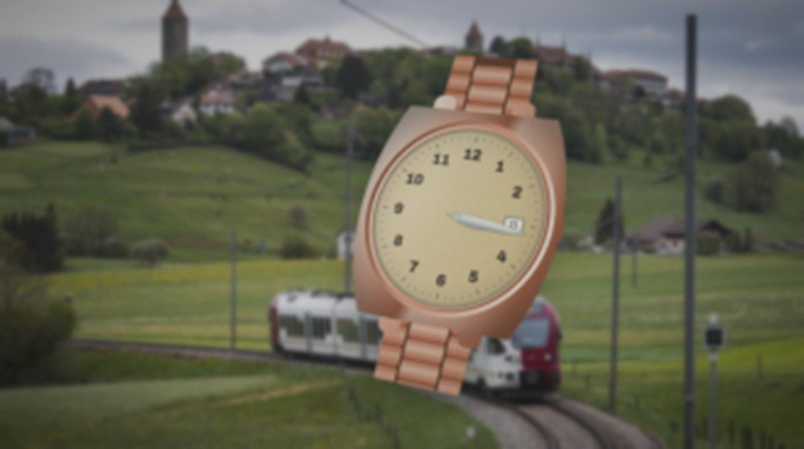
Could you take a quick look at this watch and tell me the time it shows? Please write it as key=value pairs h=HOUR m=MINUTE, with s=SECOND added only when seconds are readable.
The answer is h=3 m=16
